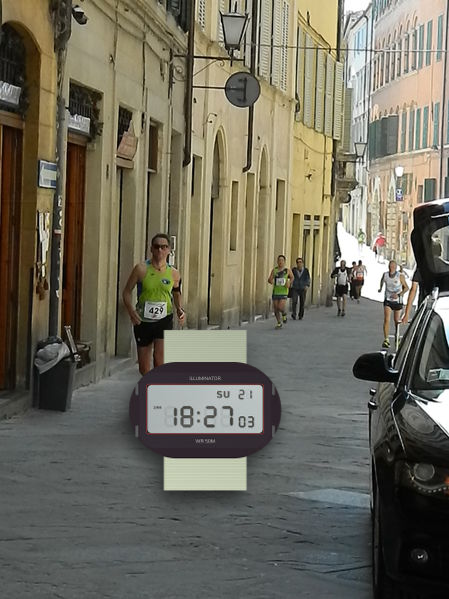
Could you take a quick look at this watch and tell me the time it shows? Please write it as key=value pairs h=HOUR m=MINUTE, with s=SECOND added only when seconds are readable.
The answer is h=18 m=27 s=3
